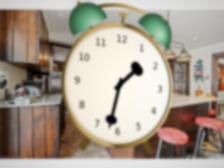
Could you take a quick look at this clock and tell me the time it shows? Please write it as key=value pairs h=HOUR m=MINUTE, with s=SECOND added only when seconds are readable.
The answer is h=1 m=32
